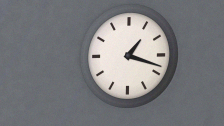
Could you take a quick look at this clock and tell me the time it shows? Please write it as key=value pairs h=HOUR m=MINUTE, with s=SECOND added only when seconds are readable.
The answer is h=1 m=18
